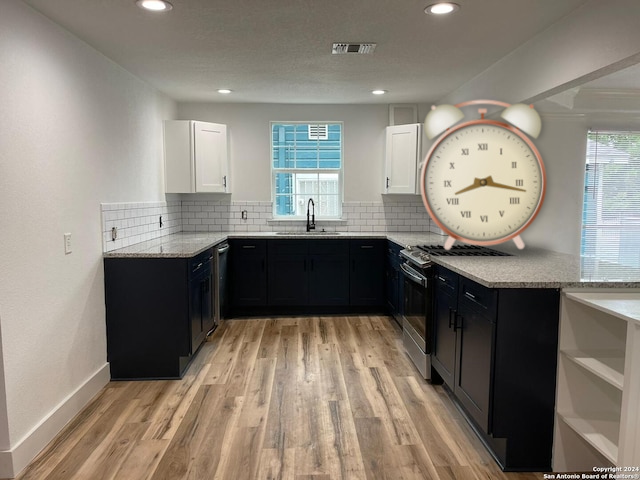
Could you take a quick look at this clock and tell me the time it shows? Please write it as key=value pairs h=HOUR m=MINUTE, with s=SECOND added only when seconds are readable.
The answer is h=8 m=17
